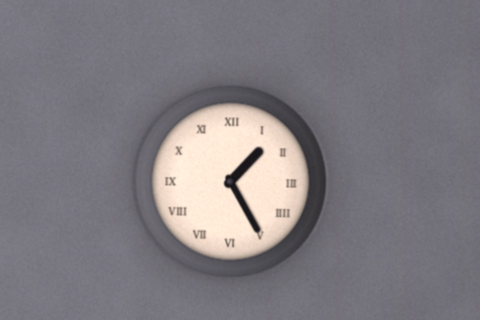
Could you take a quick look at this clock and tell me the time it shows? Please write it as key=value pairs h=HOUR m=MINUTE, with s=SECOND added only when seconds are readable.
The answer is h=1 m=25
